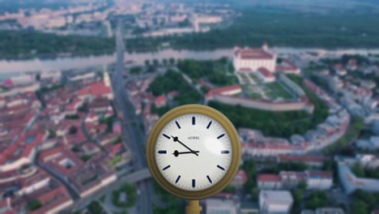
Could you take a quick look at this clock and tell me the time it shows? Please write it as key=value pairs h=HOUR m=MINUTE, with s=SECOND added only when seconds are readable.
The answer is h=8 m=51
